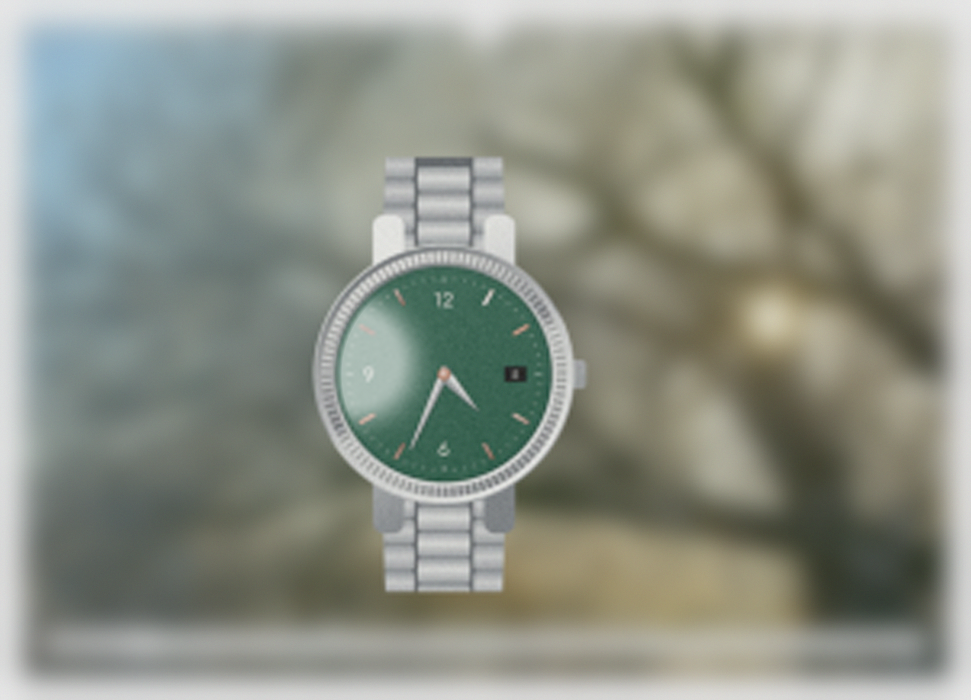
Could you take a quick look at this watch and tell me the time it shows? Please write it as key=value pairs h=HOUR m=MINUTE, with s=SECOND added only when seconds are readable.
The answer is h=4 m=34
